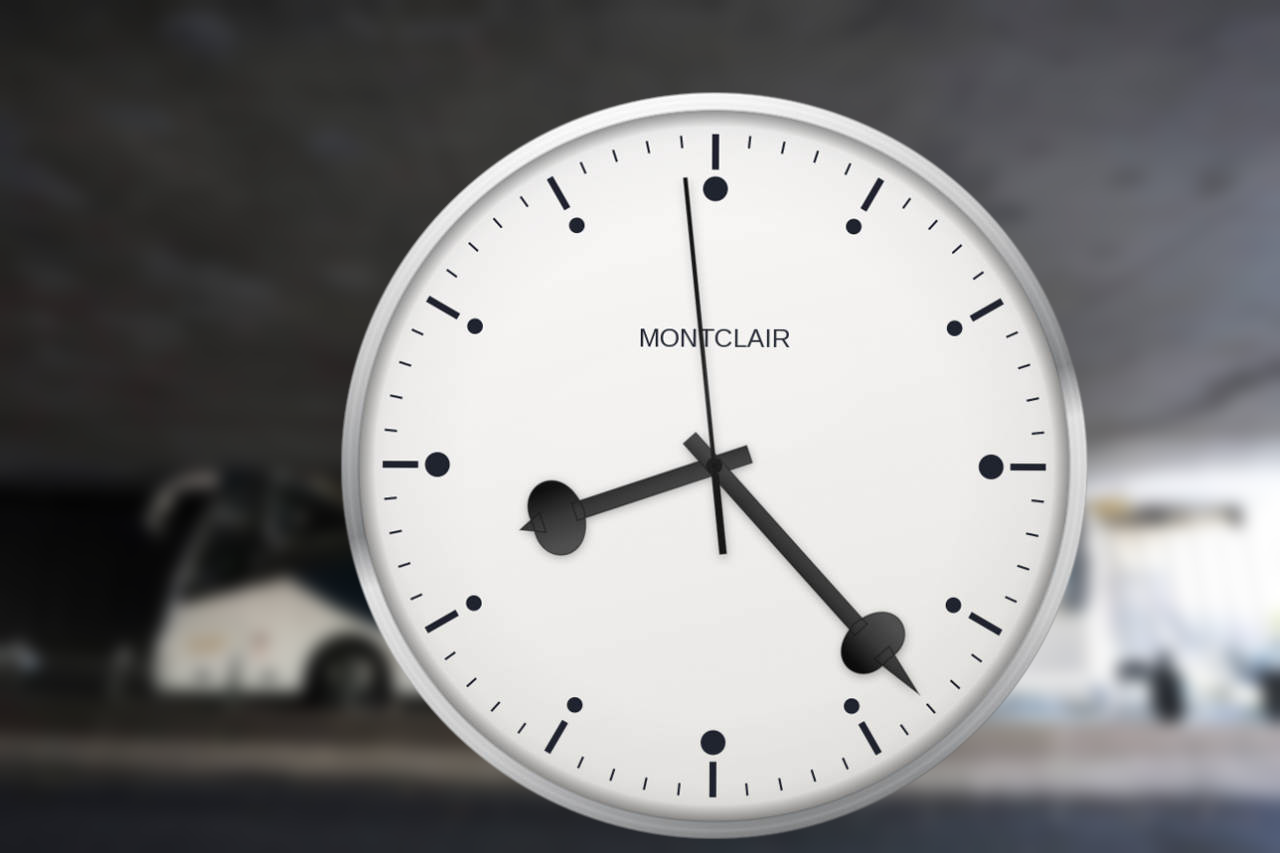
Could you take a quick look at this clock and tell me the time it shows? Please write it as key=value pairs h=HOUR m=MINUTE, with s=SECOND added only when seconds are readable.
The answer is h=8 m=22 s=59
